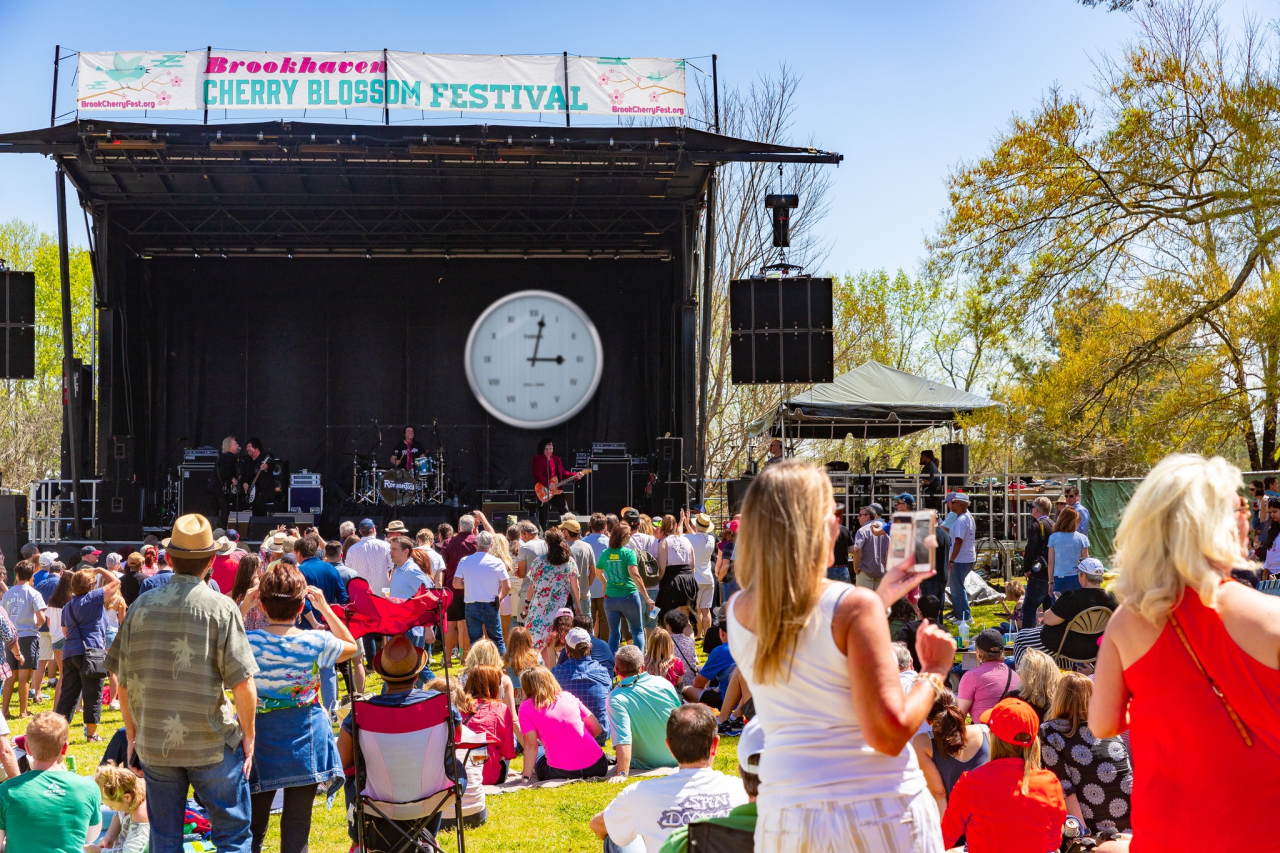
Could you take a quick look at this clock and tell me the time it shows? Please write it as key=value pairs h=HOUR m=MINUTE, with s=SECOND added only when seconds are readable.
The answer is h=3 m=2
